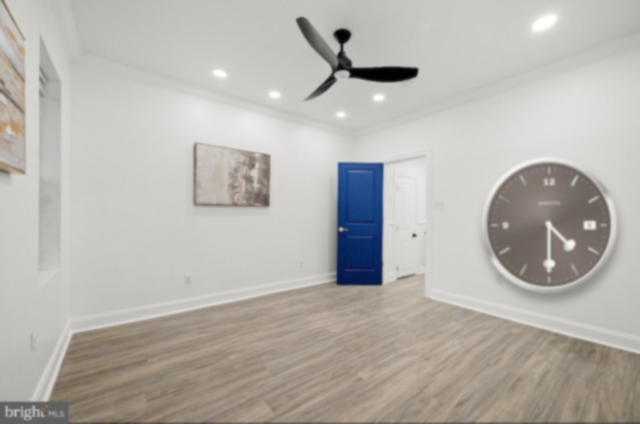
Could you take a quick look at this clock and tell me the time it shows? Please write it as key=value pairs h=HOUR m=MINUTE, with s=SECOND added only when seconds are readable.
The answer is h=4 m=30
